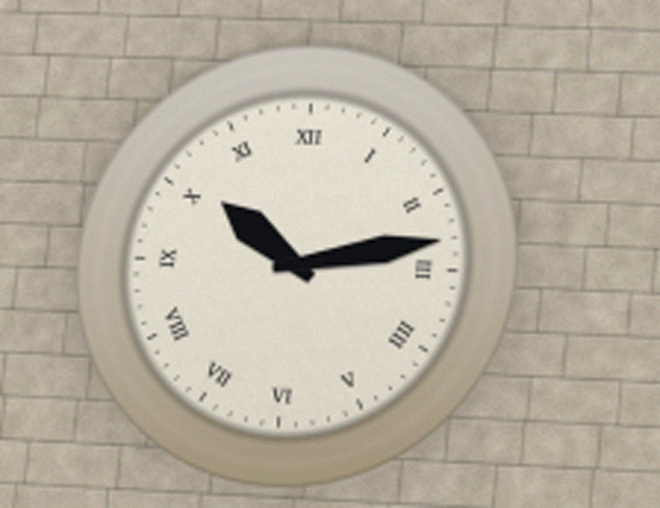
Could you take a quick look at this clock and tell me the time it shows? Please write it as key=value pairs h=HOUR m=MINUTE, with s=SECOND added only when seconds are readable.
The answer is h=10 m=13
